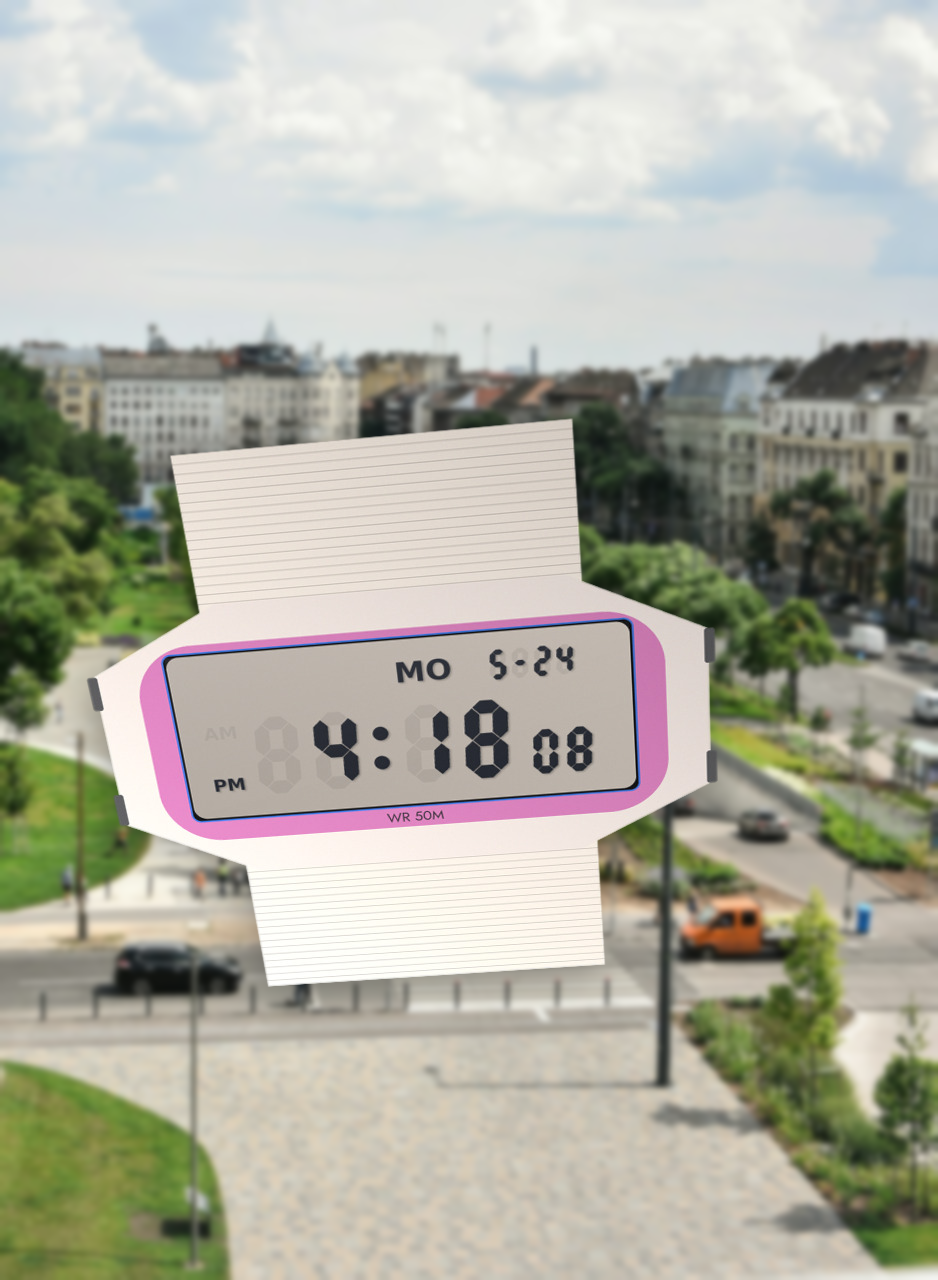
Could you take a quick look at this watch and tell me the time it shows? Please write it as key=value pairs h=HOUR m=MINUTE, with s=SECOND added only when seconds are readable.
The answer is h=4 m=18 s=8
